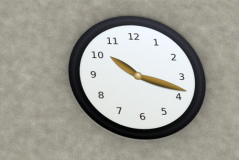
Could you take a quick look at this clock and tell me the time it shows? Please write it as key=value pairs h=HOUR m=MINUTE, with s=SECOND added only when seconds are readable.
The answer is h=10 m=18
